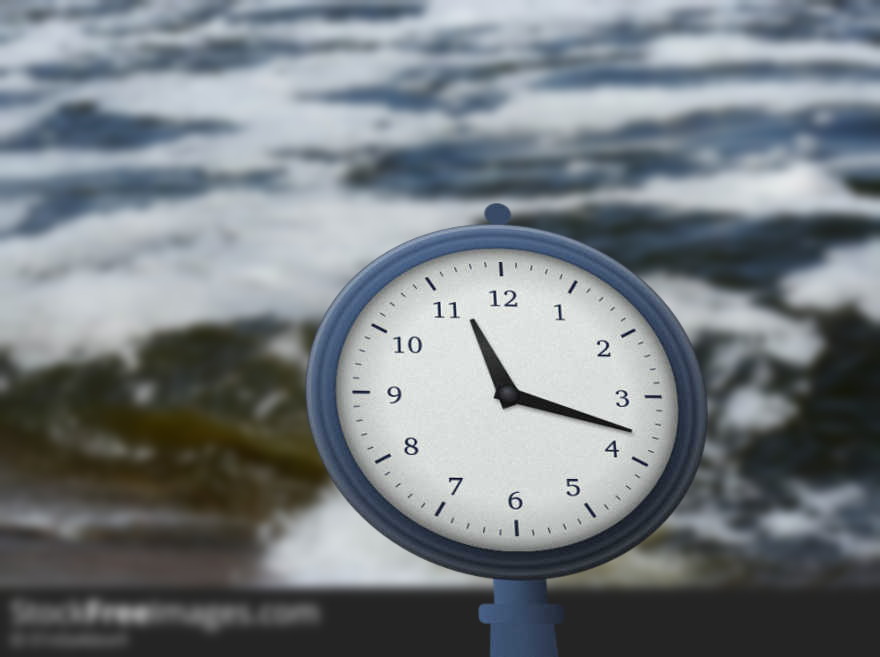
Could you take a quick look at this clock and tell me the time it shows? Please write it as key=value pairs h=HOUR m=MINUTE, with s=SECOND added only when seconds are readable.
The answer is h=11 m=18
